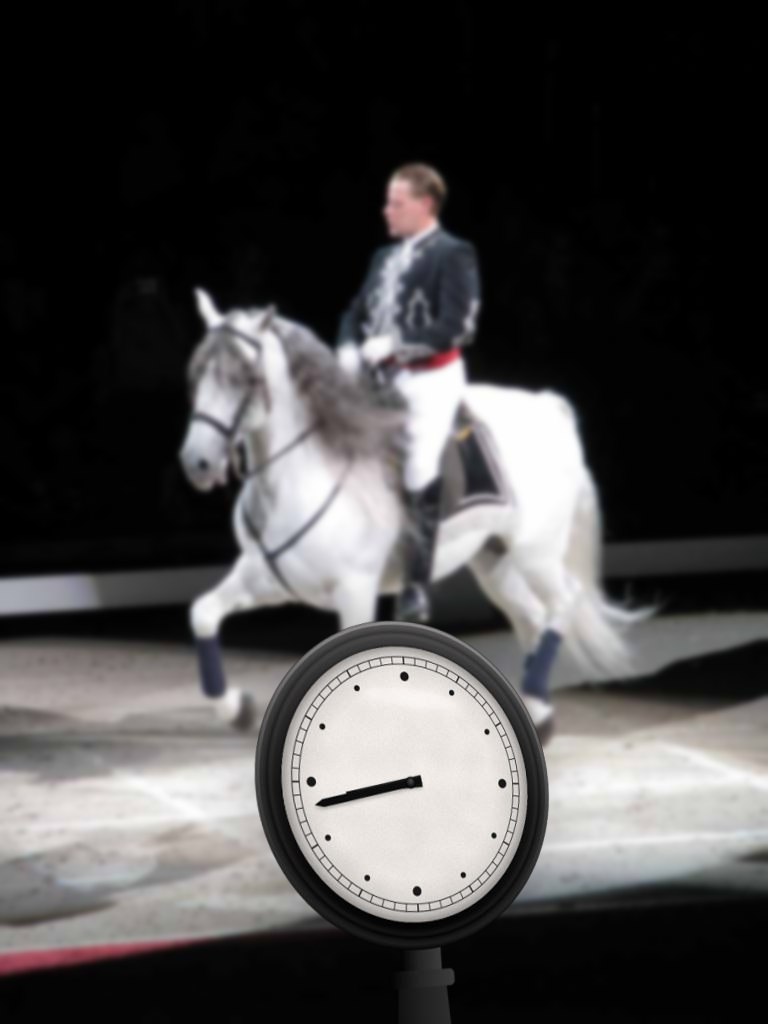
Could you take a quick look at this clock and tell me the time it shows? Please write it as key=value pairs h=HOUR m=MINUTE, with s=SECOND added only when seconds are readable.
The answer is h=8 m=43
